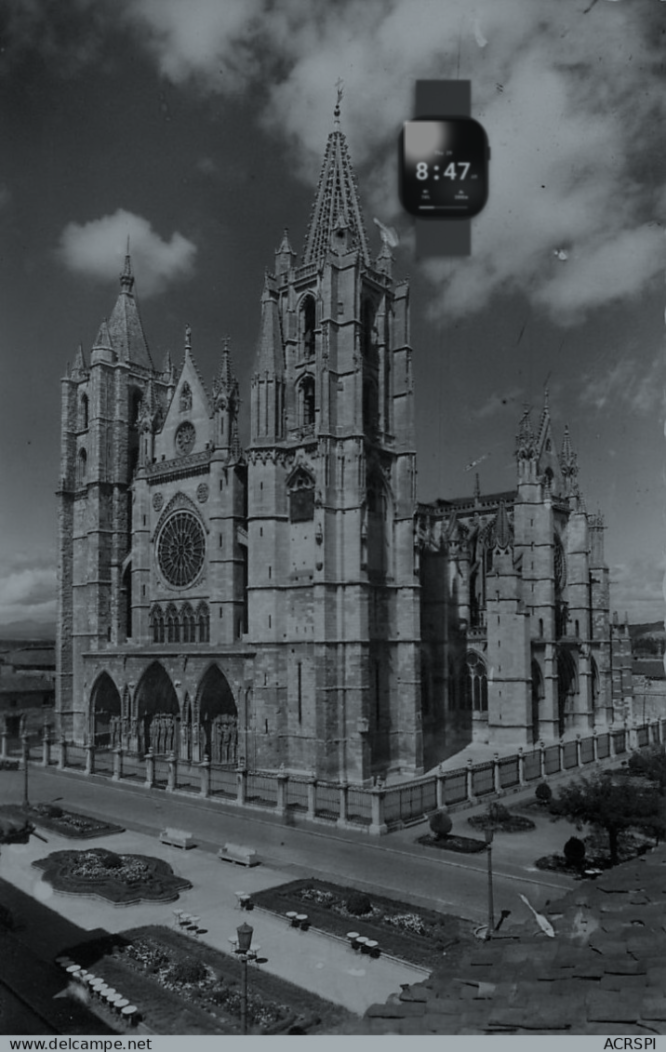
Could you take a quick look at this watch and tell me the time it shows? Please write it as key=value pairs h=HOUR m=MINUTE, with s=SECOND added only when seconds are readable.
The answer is h=8 m=47
